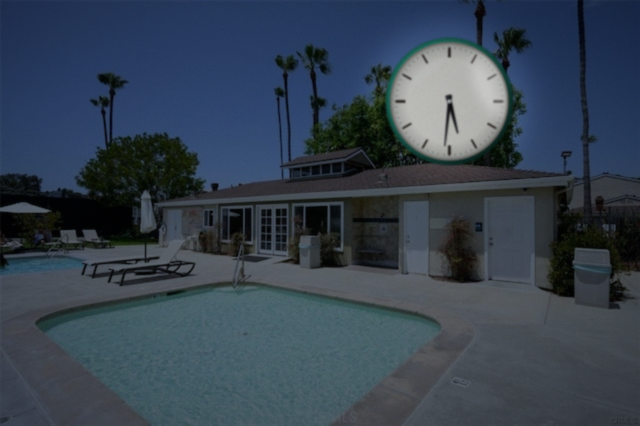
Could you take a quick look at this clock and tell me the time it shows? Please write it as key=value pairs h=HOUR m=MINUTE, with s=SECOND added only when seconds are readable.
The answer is h=5 m=31
